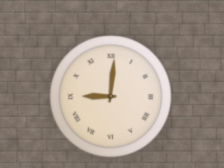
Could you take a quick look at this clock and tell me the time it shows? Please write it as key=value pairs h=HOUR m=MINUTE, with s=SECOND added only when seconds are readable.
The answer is h=9 m=1
